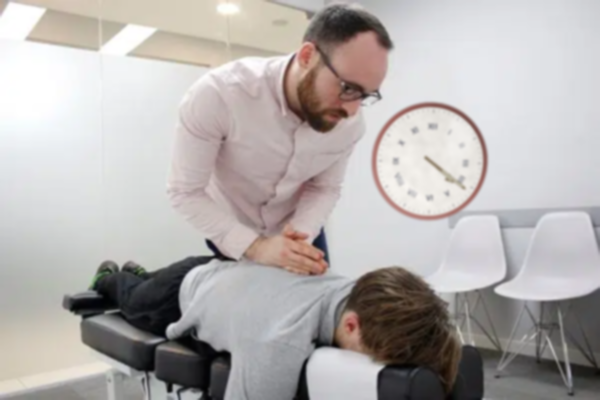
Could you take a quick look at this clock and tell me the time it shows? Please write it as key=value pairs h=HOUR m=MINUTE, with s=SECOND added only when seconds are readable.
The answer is h=4 m=21
